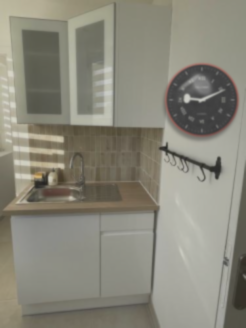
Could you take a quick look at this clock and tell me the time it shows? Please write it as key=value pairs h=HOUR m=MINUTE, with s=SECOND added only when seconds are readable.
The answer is h=9 m=11
